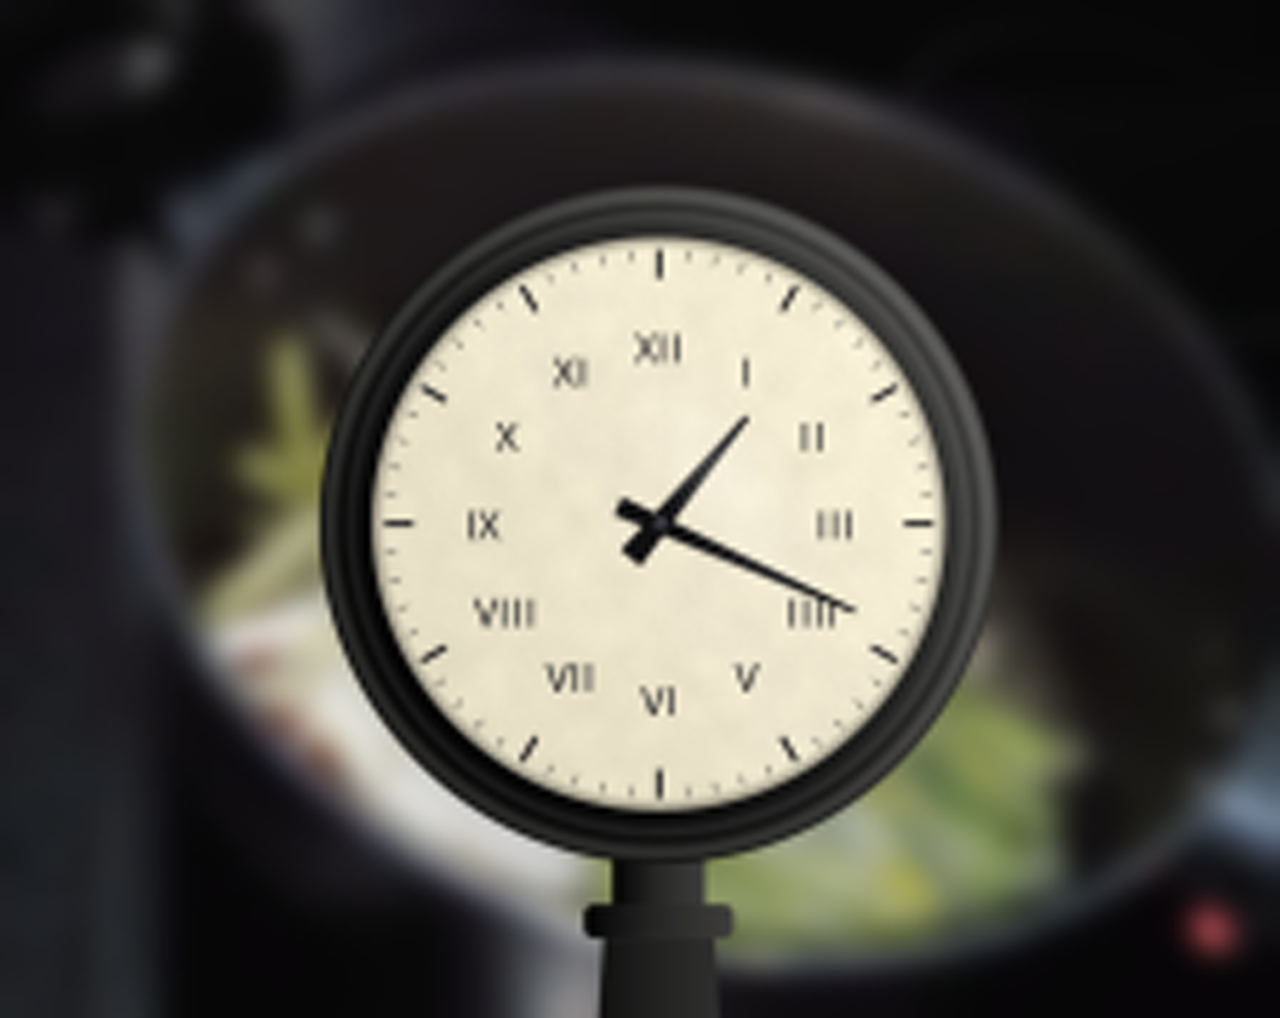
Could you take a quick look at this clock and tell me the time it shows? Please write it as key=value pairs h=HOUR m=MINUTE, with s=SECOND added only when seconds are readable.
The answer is h=1 m=19
